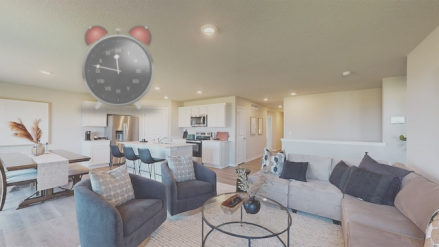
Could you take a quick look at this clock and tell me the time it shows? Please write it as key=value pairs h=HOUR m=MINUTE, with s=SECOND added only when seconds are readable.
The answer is h=11 m=47
